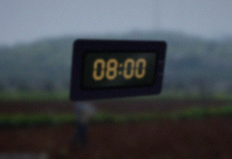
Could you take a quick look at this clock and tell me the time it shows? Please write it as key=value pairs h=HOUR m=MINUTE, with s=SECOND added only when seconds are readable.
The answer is h=8 m=0
